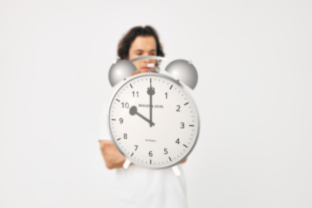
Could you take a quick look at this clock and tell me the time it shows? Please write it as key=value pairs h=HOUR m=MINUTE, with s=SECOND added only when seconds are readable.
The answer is h=10 m=0
